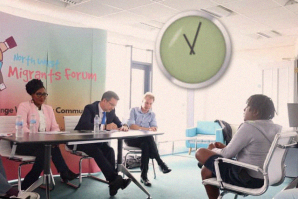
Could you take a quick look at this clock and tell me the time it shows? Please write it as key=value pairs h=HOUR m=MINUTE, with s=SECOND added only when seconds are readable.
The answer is h=11 m=3
